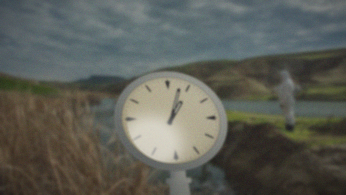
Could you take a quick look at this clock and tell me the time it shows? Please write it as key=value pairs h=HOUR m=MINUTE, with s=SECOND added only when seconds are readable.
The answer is h=1 m=3
